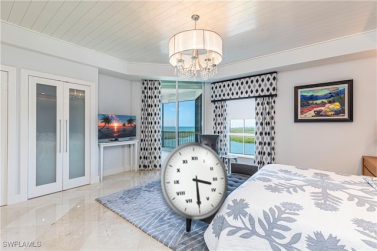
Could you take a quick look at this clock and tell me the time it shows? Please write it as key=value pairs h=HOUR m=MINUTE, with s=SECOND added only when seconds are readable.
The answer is h=3 m=30
